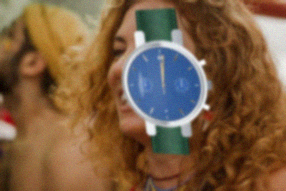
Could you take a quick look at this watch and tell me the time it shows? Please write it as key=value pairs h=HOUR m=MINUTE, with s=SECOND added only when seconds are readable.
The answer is h=12 m=1
